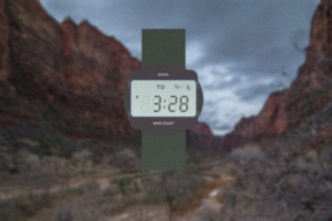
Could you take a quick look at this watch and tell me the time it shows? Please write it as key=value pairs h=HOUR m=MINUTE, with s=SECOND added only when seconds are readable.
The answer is h=3 m=28
